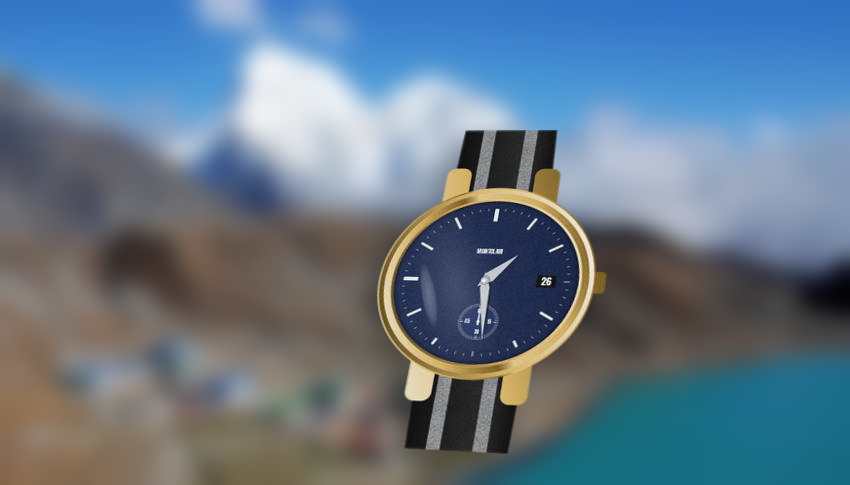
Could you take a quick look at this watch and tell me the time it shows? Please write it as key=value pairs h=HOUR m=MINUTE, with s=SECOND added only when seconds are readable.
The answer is h=1 m=29
